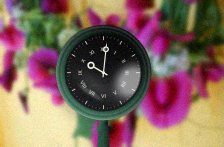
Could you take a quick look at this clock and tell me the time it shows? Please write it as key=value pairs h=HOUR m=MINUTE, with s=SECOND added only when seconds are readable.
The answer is h=10 m=1
